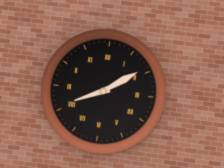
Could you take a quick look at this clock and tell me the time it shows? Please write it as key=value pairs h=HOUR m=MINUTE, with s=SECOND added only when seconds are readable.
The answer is h=8 m=9
